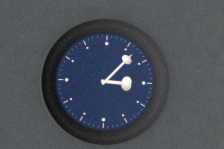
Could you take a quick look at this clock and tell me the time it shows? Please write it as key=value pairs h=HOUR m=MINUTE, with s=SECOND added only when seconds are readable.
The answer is h=3 m=7
